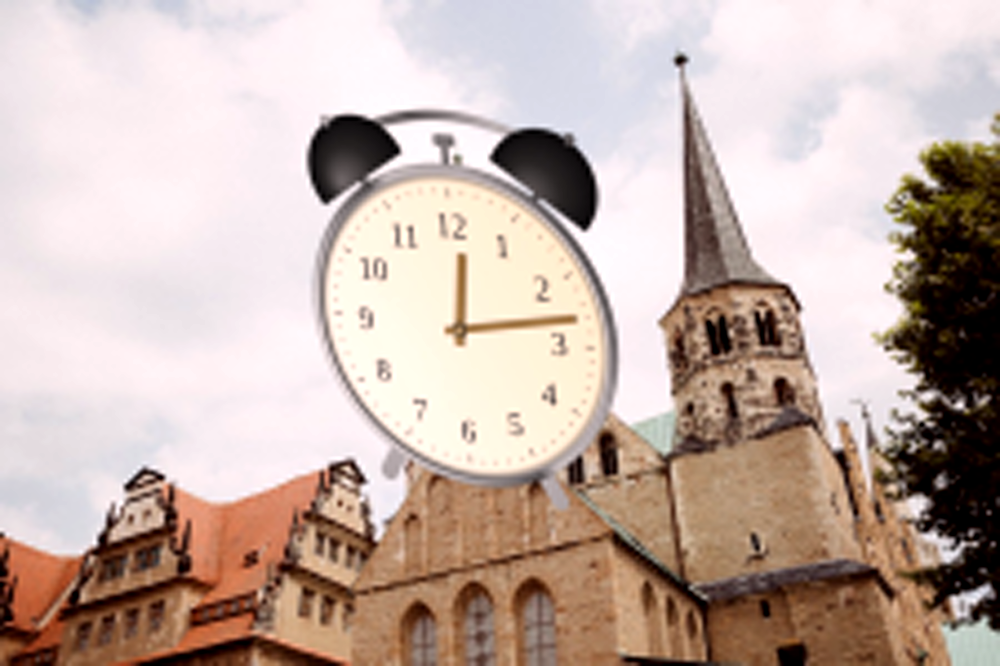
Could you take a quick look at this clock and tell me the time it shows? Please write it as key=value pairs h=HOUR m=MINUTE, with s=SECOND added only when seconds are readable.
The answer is h=12 m=13
